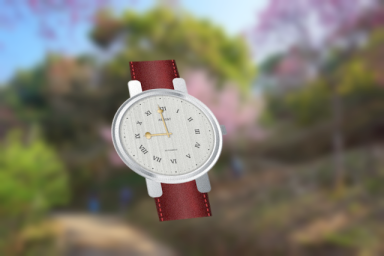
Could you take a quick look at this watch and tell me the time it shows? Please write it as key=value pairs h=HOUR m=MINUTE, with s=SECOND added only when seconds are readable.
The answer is h=8 m=59
